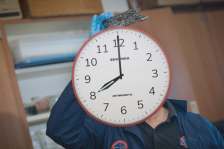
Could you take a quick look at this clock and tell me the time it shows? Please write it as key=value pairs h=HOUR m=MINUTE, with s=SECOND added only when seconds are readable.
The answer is h=8 m=0
